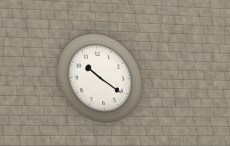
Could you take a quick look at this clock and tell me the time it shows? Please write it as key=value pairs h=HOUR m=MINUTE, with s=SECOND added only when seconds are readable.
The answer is h=10 m=21
